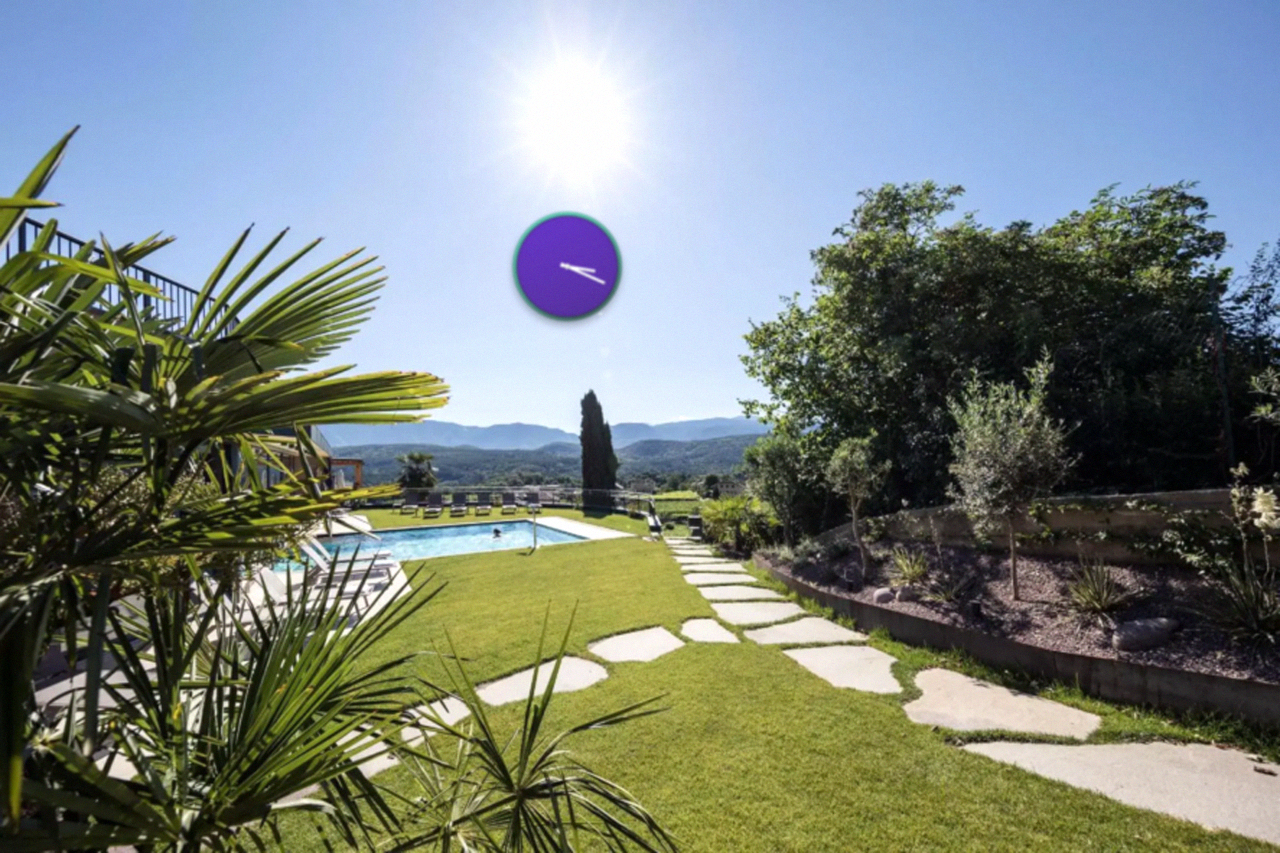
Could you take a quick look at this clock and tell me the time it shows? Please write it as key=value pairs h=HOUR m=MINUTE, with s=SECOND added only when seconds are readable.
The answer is h=3 m=19
